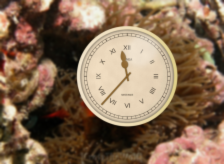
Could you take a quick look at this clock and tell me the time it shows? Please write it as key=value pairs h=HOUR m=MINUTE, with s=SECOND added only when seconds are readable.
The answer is h=11 m=37
